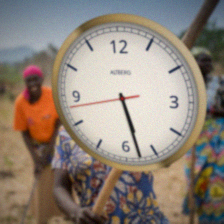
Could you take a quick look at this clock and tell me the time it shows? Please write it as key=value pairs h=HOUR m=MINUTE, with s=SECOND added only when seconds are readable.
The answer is h=5 m=27 s=43
